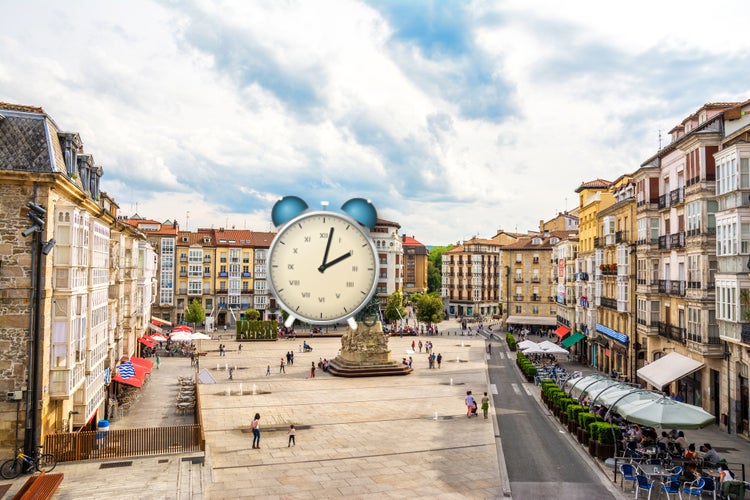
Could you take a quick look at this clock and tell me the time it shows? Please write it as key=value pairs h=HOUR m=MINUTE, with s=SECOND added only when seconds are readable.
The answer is h=2 m=2
